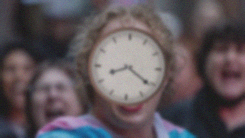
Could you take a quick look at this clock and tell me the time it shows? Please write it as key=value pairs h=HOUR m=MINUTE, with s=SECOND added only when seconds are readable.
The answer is h=8 m=21
